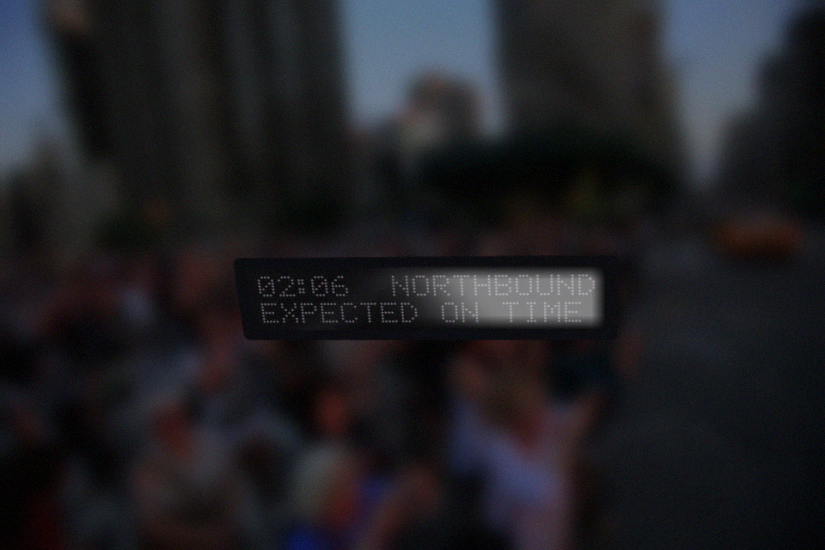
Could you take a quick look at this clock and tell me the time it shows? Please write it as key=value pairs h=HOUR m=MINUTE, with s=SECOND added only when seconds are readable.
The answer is h=2 m=6
